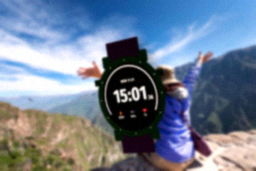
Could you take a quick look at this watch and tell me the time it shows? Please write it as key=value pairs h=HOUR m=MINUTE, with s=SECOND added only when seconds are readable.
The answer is h=15 m=1
